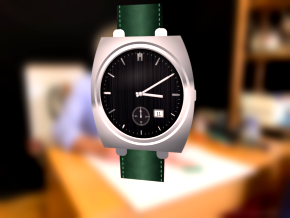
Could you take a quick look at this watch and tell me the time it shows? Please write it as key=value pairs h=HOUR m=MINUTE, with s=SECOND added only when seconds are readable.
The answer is h=3 m=10
